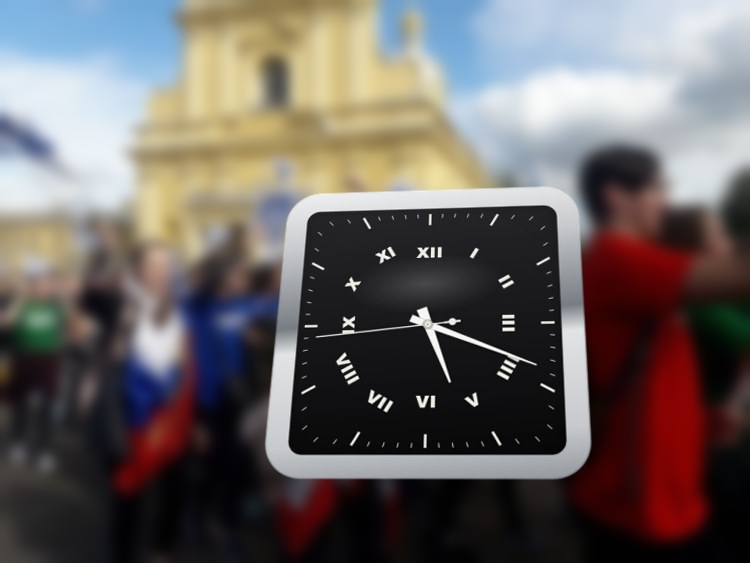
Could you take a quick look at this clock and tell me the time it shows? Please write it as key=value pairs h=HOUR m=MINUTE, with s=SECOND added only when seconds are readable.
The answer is h=5 m=18 s=44
